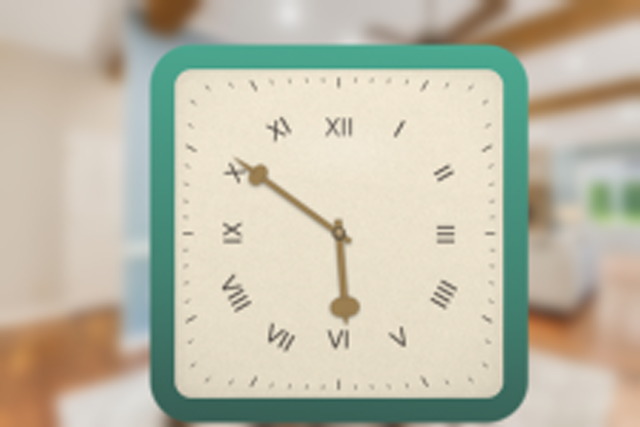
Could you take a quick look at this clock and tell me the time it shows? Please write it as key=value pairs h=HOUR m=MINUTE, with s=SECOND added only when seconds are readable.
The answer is h=5 m=51
